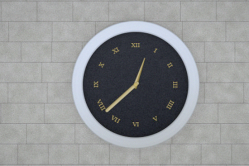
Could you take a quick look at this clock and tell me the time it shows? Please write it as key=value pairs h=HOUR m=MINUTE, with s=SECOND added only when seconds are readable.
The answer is h=12 m=38
